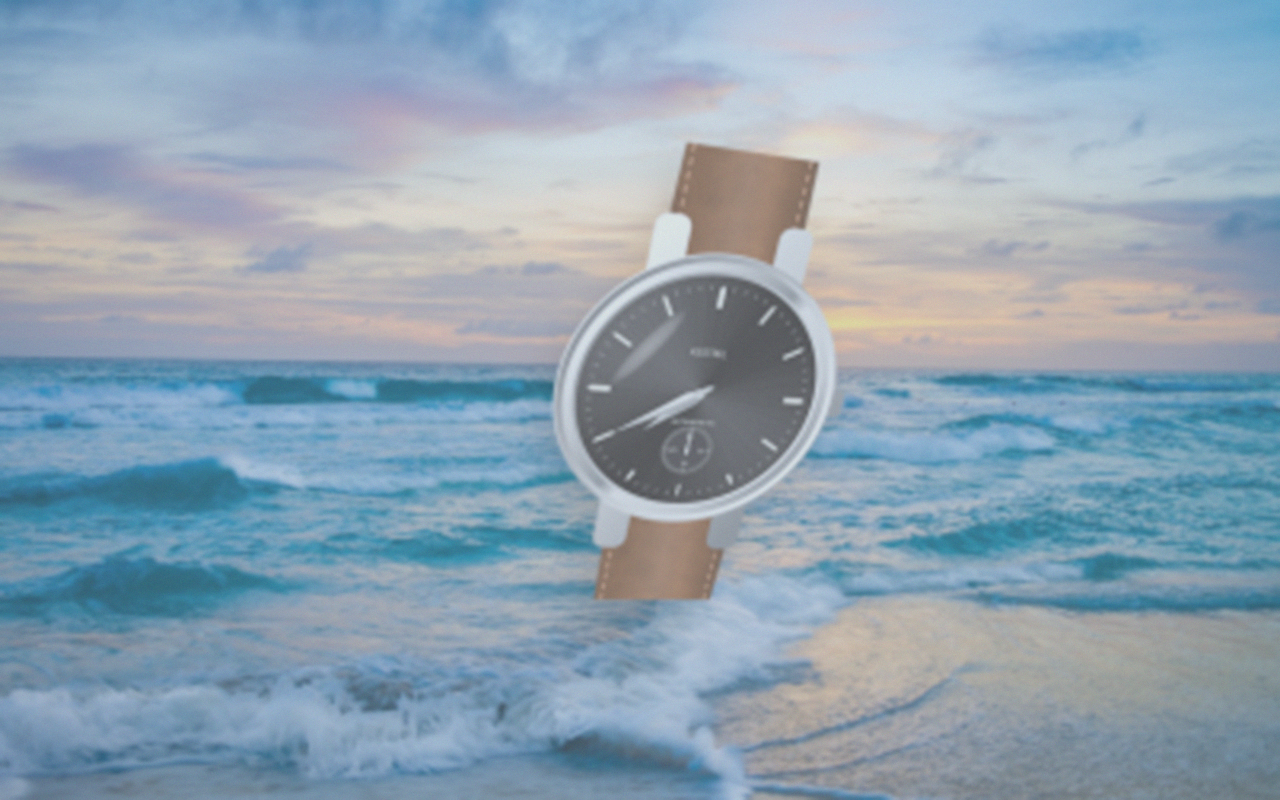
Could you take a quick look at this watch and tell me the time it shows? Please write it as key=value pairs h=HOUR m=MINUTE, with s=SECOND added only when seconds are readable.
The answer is h=7 m=40
